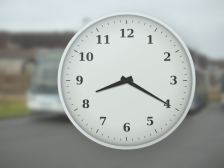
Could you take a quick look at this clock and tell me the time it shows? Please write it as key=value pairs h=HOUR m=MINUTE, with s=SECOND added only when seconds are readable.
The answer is h=8 m=20
